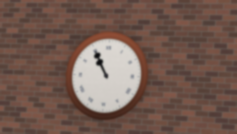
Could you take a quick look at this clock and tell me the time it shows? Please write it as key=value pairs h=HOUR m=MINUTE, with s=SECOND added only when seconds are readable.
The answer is h=10 m=55
